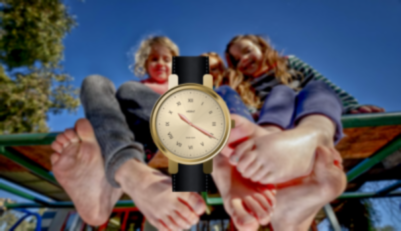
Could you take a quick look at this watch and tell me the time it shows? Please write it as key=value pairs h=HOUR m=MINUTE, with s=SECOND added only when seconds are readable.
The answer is h=10 m=20
